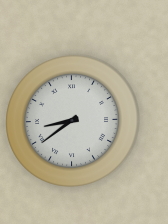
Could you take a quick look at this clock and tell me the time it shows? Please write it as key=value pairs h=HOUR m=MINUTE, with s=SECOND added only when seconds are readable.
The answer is h=8 m=39
